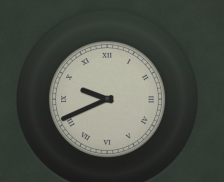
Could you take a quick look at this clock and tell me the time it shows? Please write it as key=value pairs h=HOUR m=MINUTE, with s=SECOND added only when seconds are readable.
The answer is h=9 m=41
